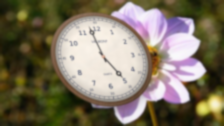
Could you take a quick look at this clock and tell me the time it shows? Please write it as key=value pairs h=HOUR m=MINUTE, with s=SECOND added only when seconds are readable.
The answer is h=4 m=58
